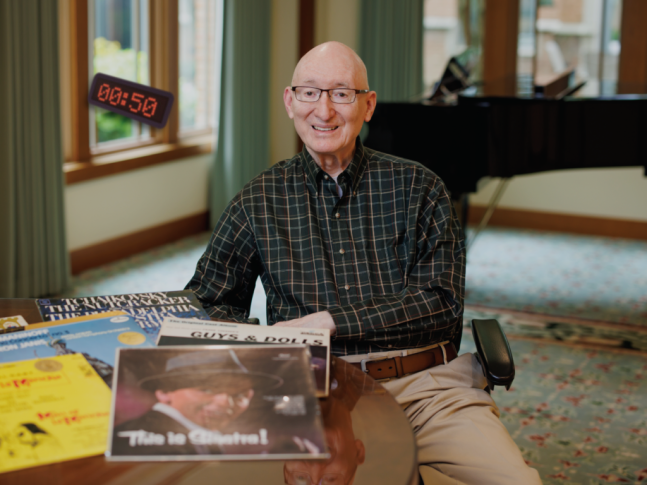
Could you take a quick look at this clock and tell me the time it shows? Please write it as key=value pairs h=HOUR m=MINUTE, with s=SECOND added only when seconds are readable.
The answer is h=0 m=50
